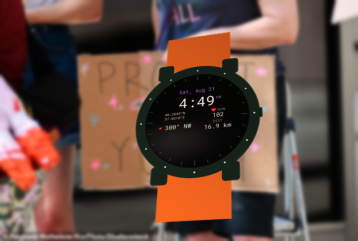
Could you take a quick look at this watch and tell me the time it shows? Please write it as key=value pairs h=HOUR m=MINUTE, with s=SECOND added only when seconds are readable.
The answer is h=4 m=49
